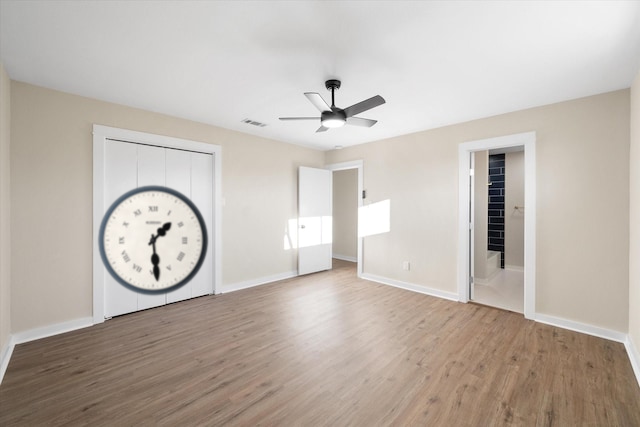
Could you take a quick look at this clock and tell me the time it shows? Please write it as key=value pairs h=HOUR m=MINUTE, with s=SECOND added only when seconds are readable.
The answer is h=1 m=29
